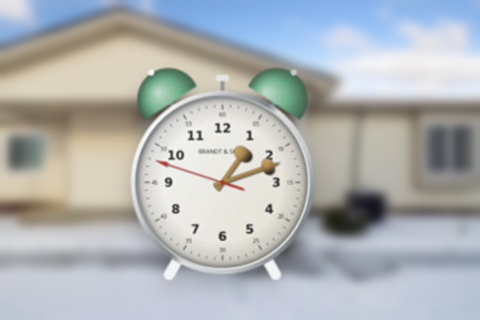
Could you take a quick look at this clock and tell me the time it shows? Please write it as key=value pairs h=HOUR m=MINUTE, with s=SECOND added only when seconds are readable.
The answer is h=1 m=11 s=48
